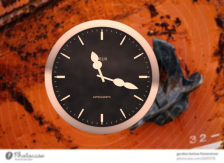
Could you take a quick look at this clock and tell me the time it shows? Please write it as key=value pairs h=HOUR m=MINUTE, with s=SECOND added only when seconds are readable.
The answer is h=11 m=18
